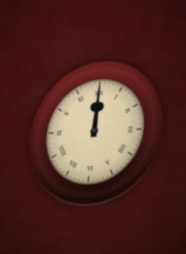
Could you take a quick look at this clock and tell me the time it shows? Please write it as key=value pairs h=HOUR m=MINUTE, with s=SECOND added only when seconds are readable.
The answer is h=12 m=0
